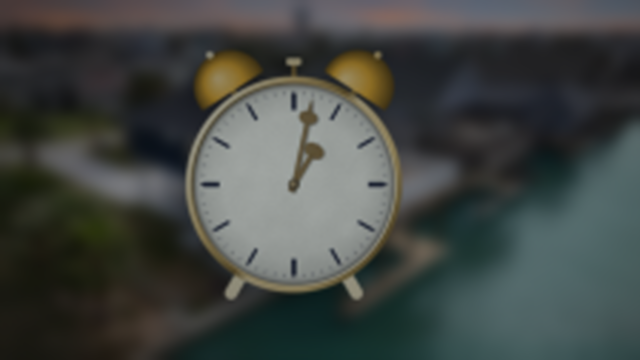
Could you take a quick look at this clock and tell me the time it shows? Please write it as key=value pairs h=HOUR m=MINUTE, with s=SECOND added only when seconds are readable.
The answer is h=1 m=2
